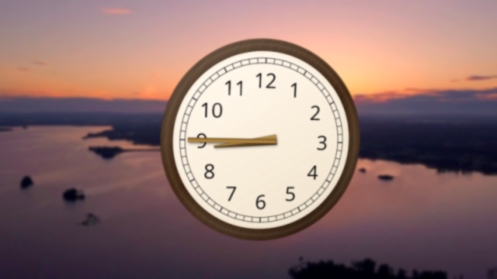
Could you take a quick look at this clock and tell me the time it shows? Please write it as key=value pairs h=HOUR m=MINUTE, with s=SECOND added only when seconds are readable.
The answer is h=8 m=45
